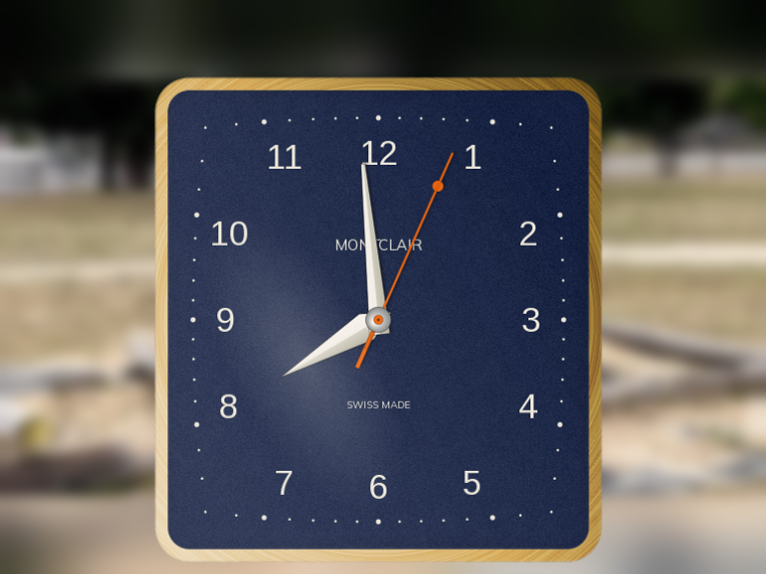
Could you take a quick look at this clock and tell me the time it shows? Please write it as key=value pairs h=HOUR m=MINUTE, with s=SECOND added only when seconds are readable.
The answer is h=7 m=59 s=4
